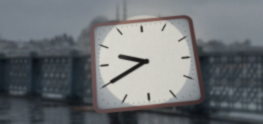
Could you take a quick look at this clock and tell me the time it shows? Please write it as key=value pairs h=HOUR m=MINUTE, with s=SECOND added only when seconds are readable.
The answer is h=9 m=40
